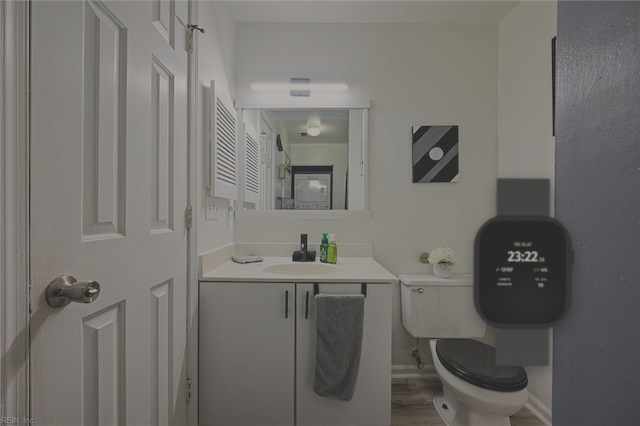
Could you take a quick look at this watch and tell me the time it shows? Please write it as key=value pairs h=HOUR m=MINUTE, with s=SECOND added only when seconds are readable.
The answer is h=23 m=22
